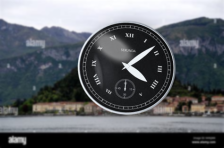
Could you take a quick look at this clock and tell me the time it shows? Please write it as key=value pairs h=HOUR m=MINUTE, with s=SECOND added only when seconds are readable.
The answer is h=4 m=8
